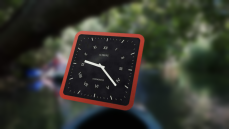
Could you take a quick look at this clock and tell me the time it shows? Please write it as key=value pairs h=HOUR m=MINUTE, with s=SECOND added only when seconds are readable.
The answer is h=9 m=22
